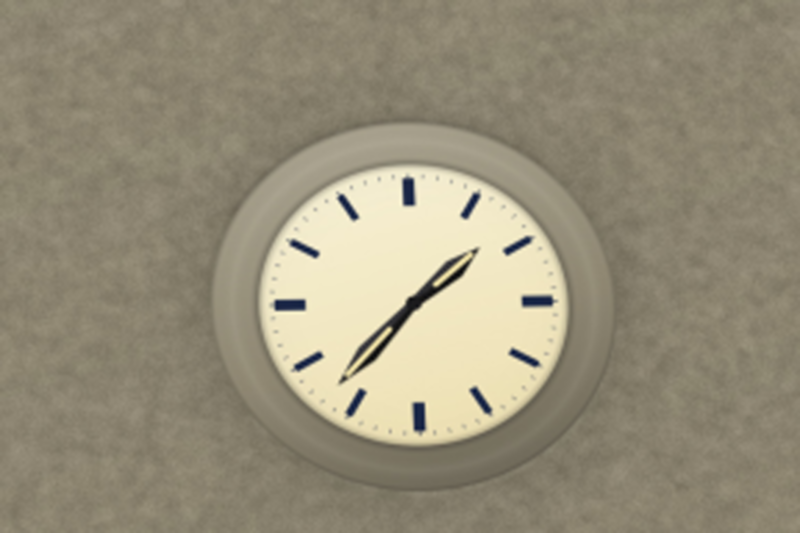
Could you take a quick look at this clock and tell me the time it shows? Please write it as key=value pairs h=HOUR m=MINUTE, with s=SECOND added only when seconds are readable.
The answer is h=1 m=37
